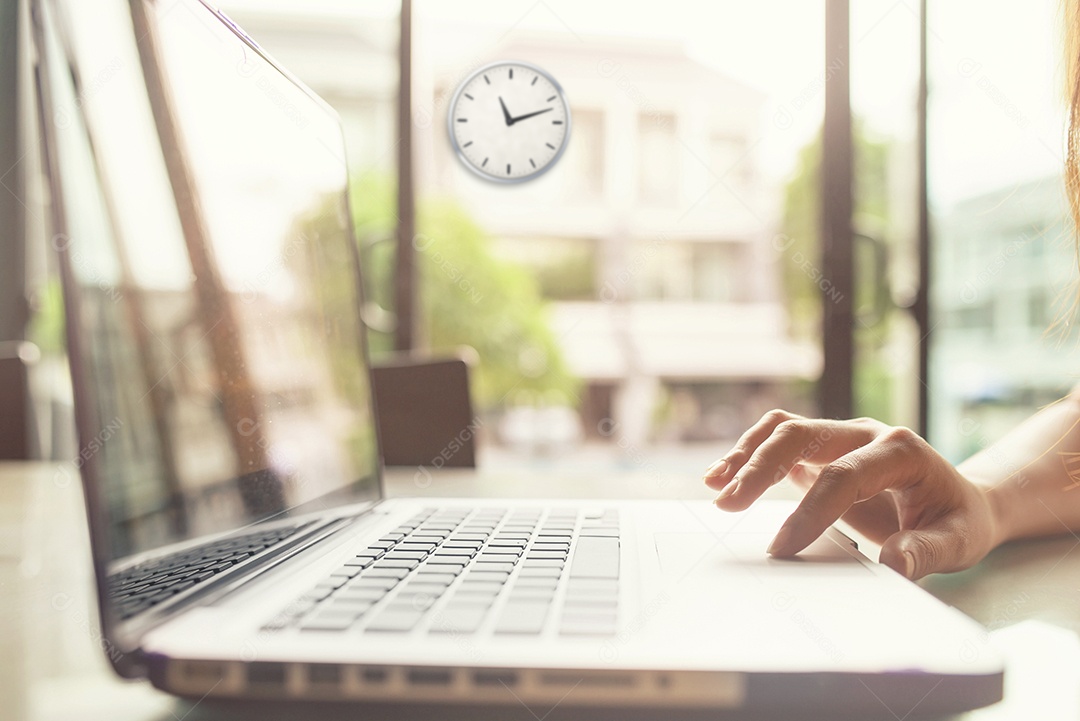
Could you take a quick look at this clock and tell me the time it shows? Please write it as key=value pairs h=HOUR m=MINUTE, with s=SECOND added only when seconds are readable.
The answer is h=11 m=12
